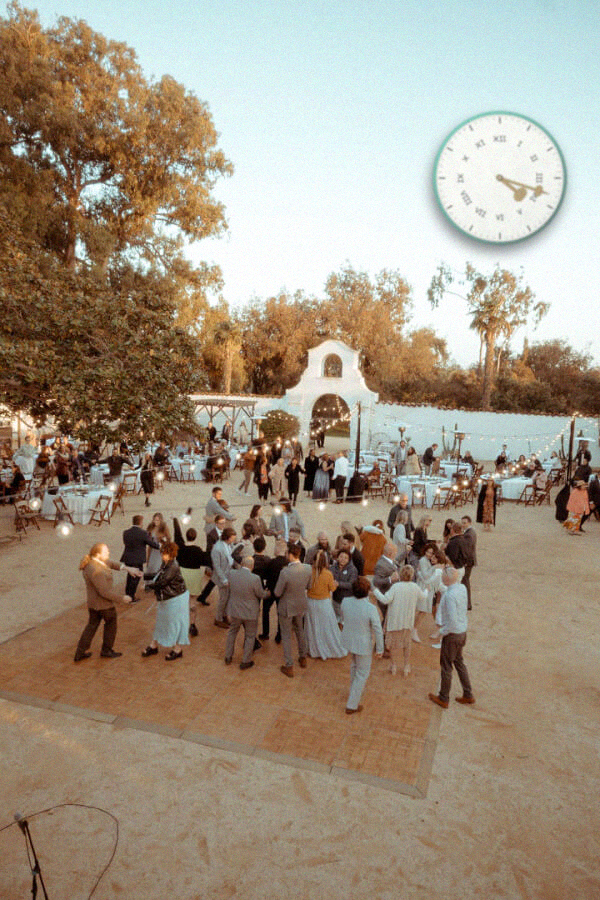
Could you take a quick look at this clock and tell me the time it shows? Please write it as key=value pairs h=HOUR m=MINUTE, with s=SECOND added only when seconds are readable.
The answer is h=4 m=18
